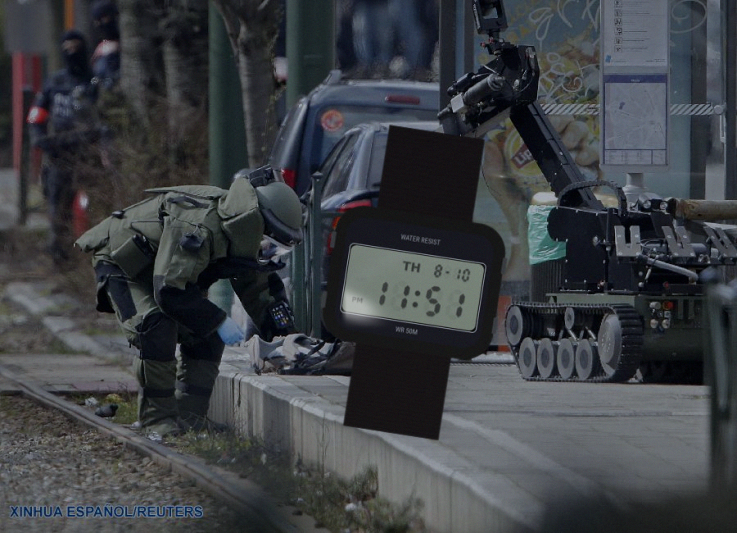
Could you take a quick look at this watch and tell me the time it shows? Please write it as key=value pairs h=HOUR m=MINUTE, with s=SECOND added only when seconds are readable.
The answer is h=11 m=51
